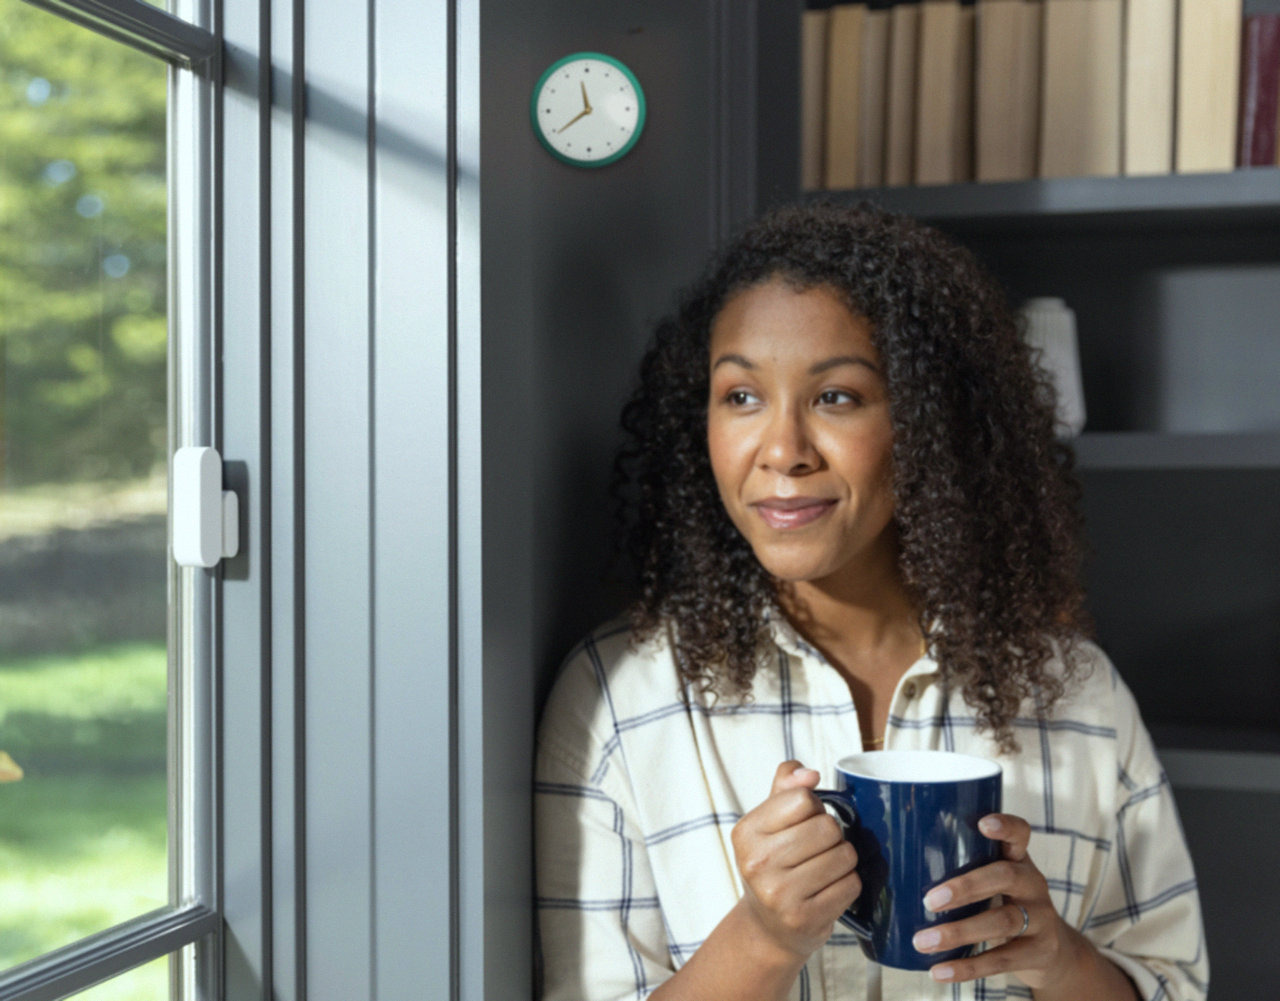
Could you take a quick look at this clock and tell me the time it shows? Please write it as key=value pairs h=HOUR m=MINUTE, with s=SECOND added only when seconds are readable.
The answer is h=11 m=39
